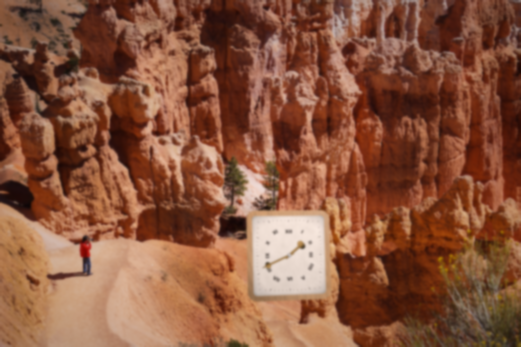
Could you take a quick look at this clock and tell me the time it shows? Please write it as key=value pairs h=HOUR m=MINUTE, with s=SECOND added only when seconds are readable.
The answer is h=1 m=41
